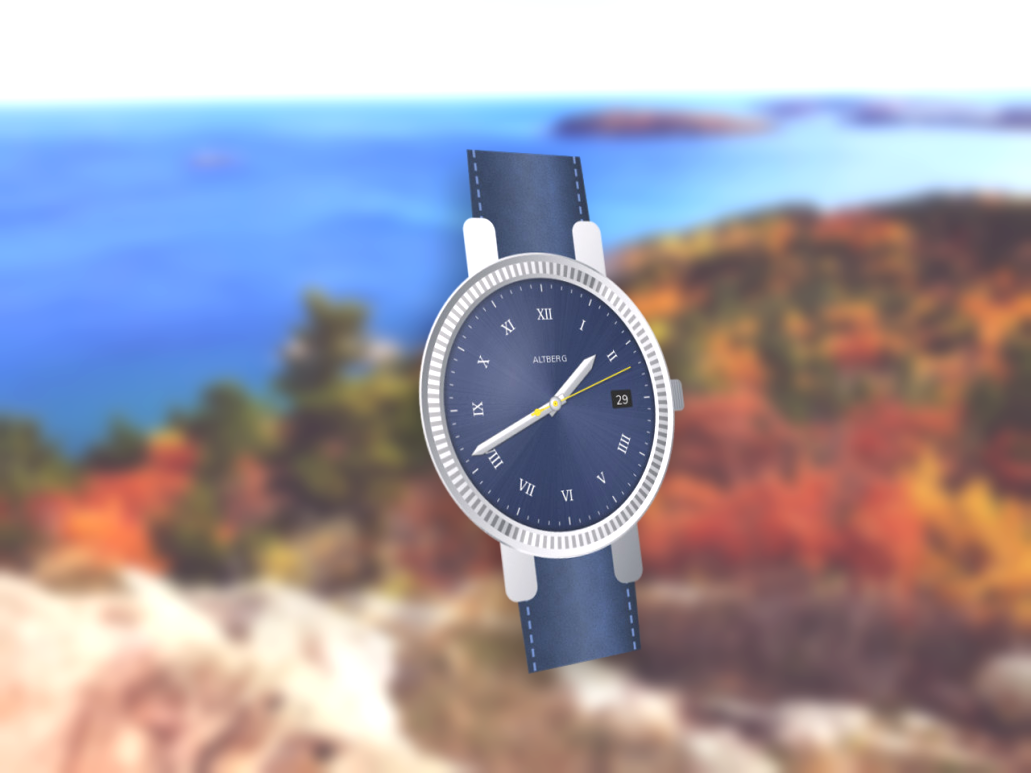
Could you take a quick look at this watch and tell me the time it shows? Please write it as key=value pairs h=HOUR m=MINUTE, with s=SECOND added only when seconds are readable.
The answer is h=1 m=41 s=12
